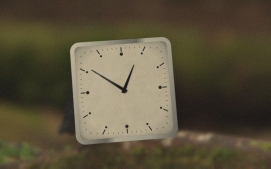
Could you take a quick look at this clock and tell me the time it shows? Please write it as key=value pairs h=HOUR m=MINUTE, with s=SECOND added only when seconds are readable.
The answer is h=12 m=51
